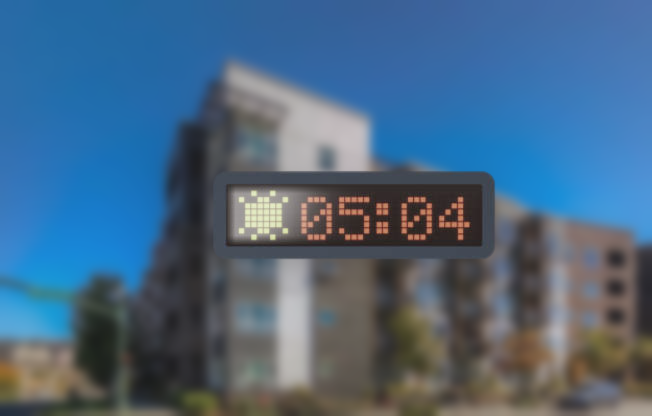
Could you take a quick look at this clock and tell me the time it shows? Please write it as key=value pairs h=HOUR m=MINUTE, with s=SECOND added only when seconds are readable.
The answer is h=5 m=4
